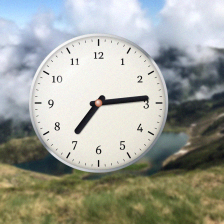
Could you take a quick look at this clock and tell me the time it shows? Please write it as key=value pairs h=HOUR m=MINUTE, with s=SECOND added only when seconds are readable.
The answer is h=7 m=14
